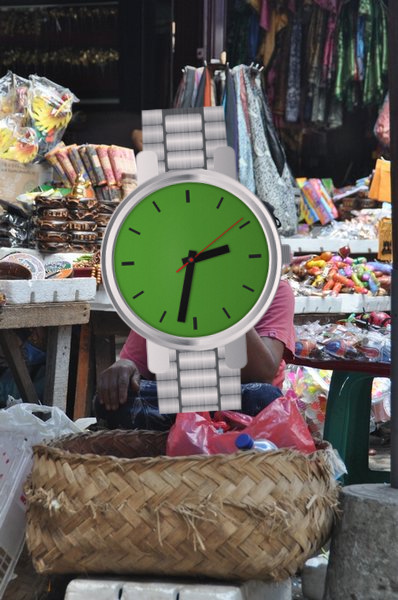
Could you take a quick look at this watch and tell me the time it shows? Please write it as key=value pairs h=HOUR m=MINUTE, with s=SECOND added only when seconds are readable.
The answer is h=2 m=32 s=9
